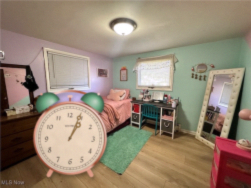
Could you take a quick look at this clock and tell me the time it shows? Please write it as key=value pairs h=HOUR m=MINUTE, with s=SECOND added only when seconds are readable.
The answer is h=1 m=4
